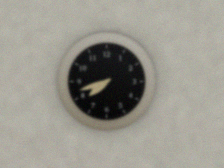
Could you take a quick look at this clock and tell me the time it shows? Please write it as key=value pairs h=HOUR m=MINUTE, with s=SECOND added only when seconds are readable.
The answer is h=7 m=42
